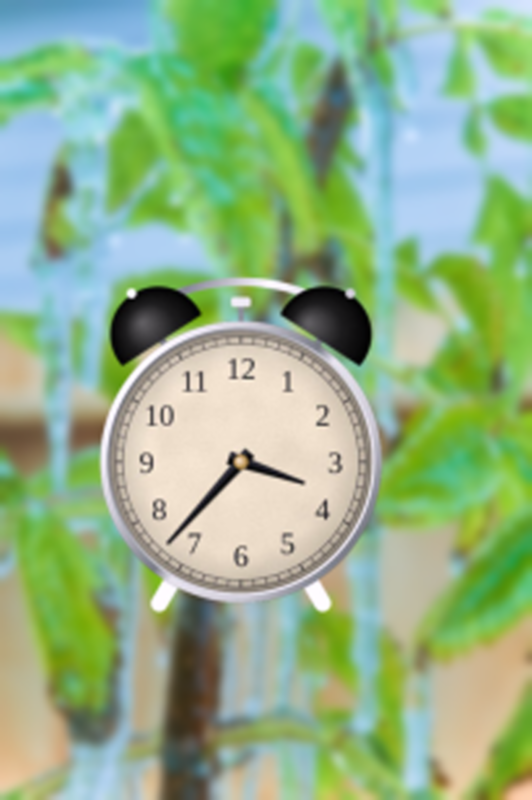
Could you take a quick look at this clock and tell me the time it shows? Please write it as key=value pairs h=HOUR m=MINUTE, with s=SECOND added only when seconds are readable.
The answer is h=3 m=37
